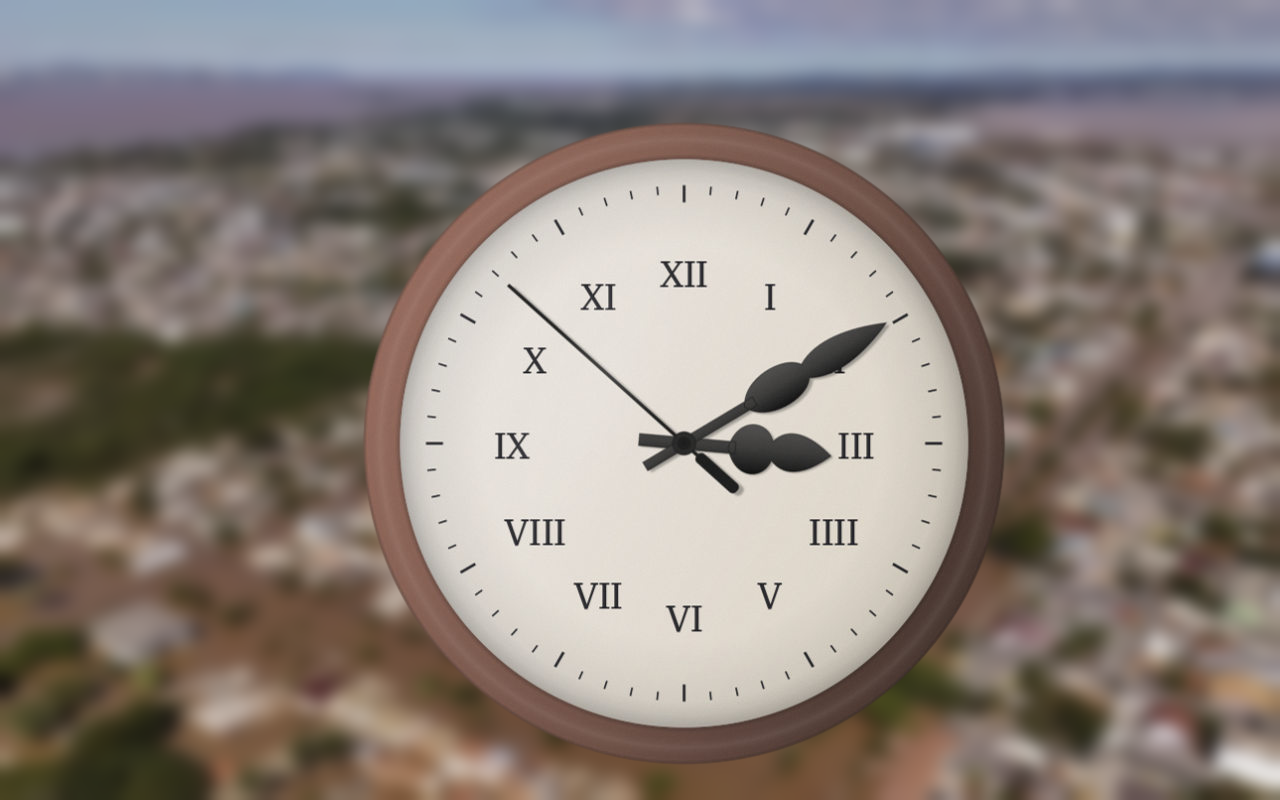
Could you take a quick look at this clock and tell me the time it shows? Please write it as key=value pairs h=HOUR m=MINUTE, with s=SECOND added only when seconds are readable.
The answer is h=3 m=9 s=52
